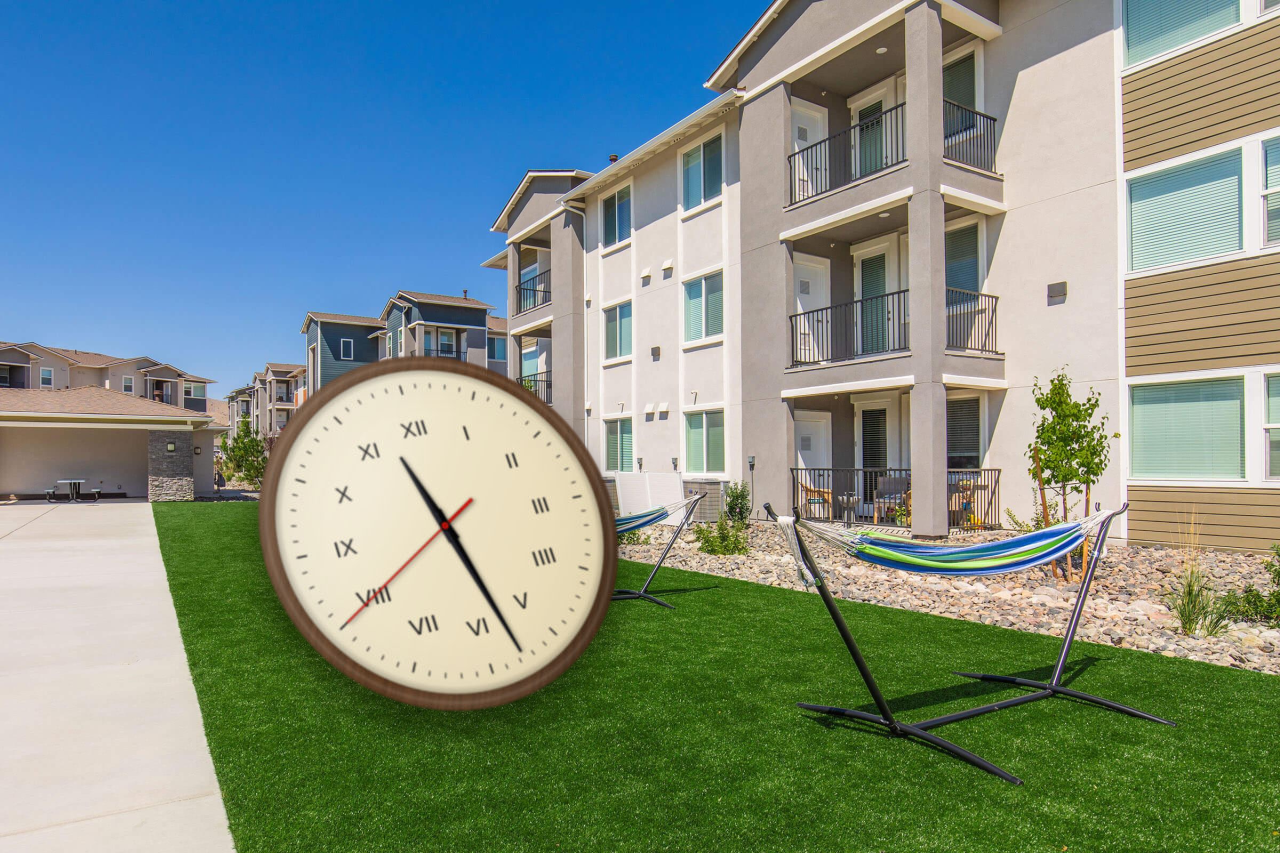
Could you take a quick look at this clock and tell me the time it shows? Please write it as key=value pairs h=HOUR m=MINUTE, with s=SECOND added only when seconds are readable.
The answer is h=11 m=27 s=40
